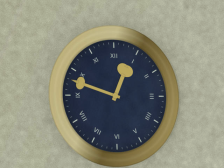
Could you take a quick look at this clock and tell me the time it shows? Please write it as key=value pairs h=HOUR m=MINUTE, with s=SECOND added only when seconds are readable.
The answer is h=12 m=48
